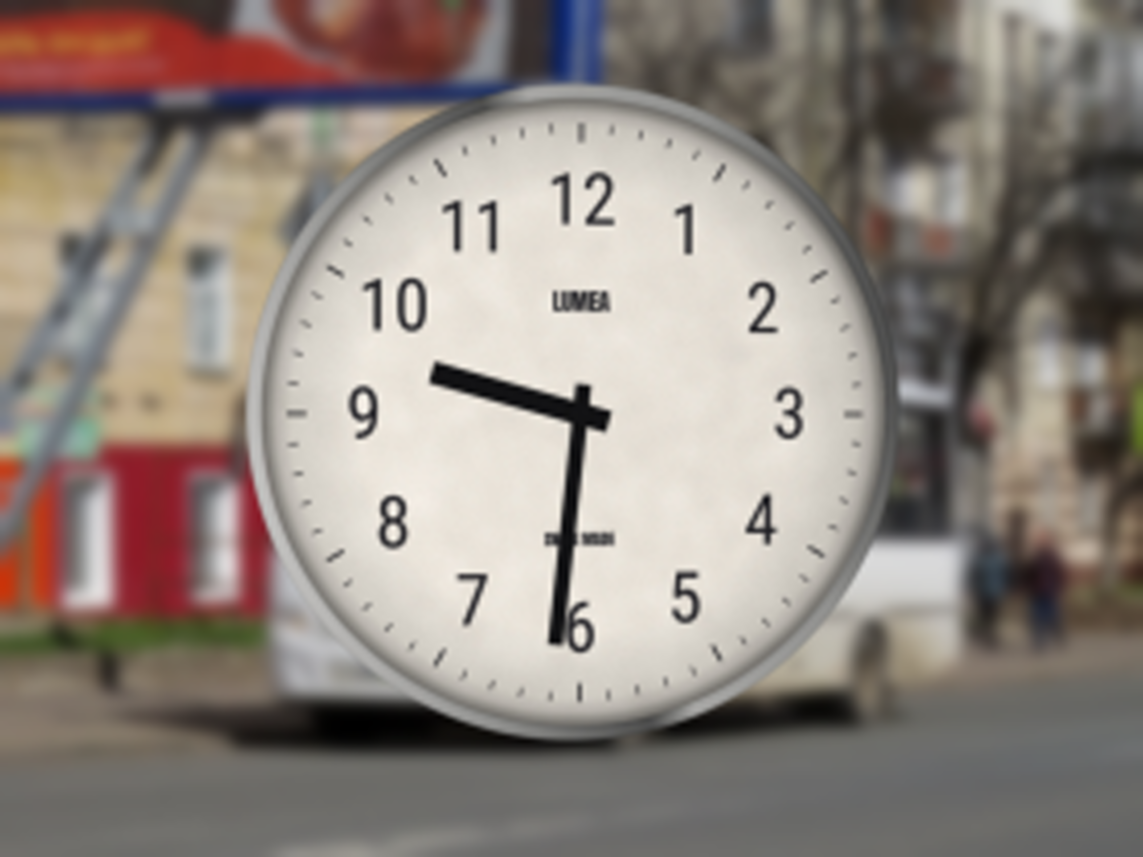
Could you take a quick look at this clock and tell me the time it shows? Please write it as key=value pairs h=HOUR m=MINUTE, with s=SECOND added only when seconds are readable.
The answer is h=9 m=31
